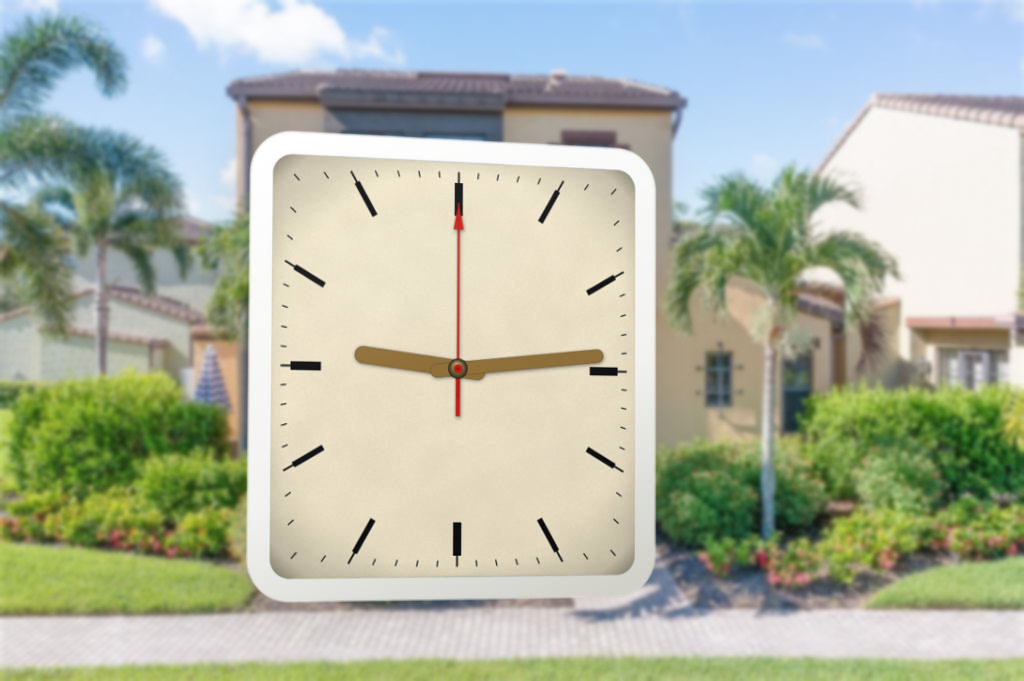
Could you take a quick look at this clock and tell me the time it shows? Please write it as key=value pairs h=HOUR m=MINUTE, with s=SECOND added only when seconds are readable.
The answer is h=9 m=14 s=0
